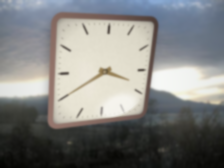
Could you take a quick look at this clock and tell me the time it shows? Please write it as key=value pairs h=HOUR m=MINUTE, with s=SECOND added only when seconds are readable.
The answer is h=3 m=40
